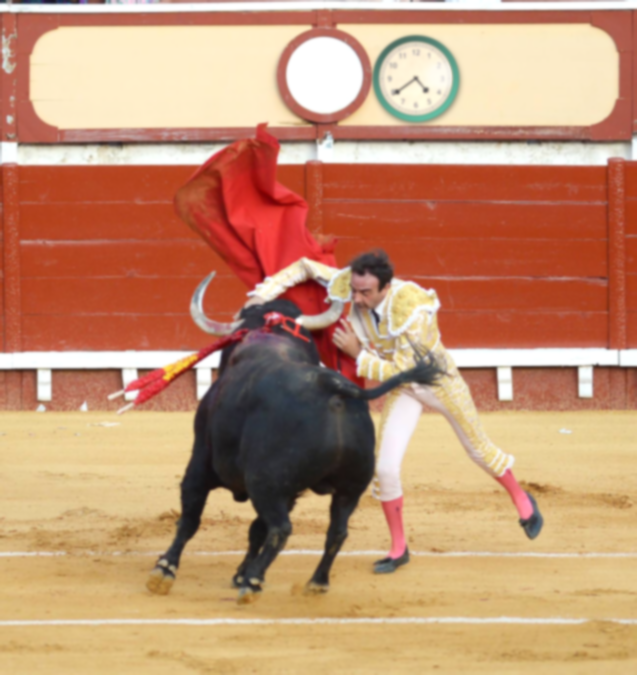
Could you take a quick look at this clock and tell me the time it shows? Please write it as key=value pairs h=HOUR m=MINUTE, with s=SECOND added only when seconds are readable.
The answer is h=4 m=39
